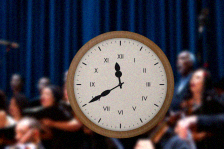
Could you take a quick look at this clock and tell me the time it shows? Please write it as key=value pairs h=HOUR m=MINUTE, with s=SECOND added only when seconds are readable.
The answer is h=11 m=40
